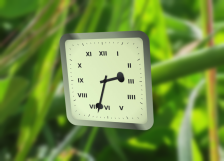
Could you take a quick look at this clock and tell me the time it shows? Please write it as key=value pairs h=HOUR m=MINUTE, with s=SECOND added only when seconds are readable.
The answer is h=2 m=33
